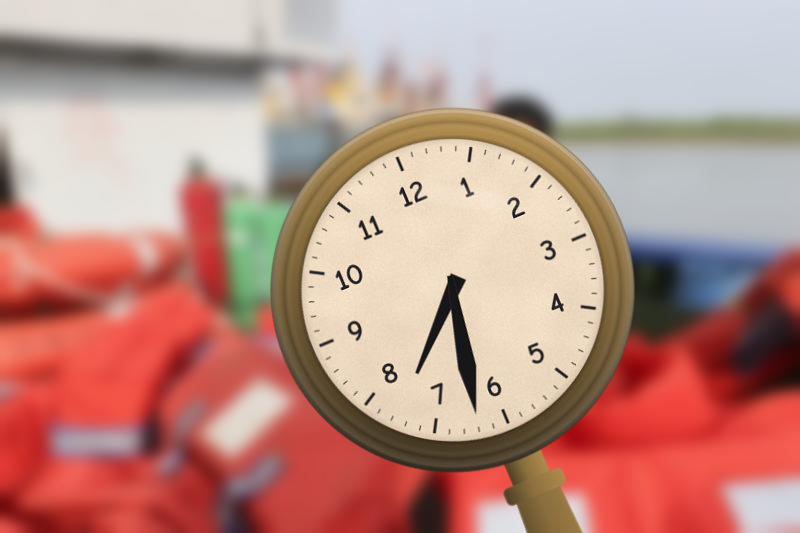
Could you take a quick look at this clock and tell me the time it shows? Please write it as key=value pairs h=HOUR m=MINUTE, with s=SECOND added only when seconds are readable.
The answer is h=7 m=32
